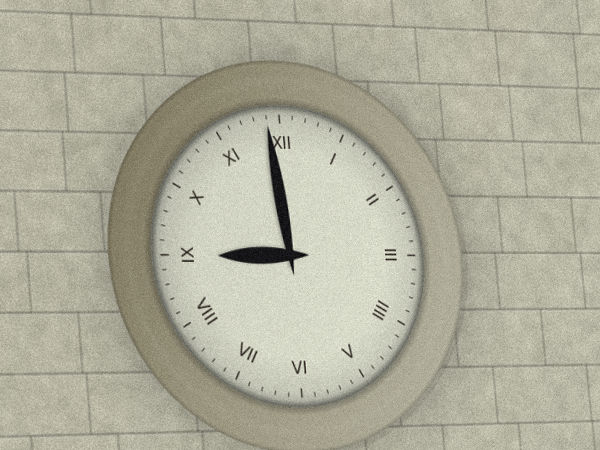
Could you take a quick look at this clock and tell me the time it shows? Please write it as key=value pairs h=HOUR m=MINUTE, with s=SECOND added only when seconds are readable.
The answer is h=8 m=59
